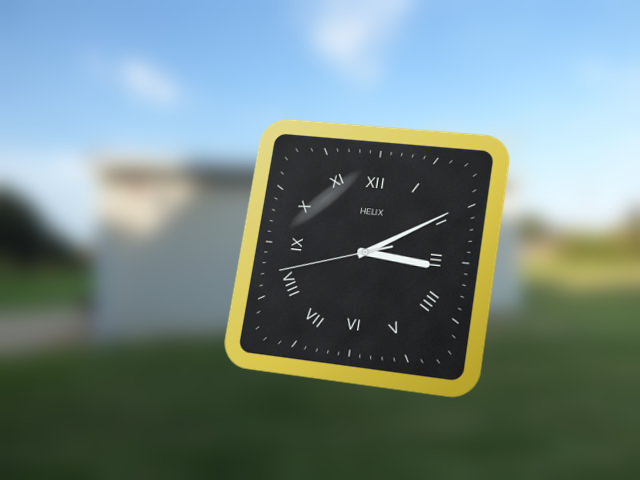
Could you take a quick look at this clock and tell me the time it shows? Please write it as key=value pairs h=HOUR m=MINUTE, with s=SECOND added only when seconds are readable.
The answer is h=3 m=9 s=42
